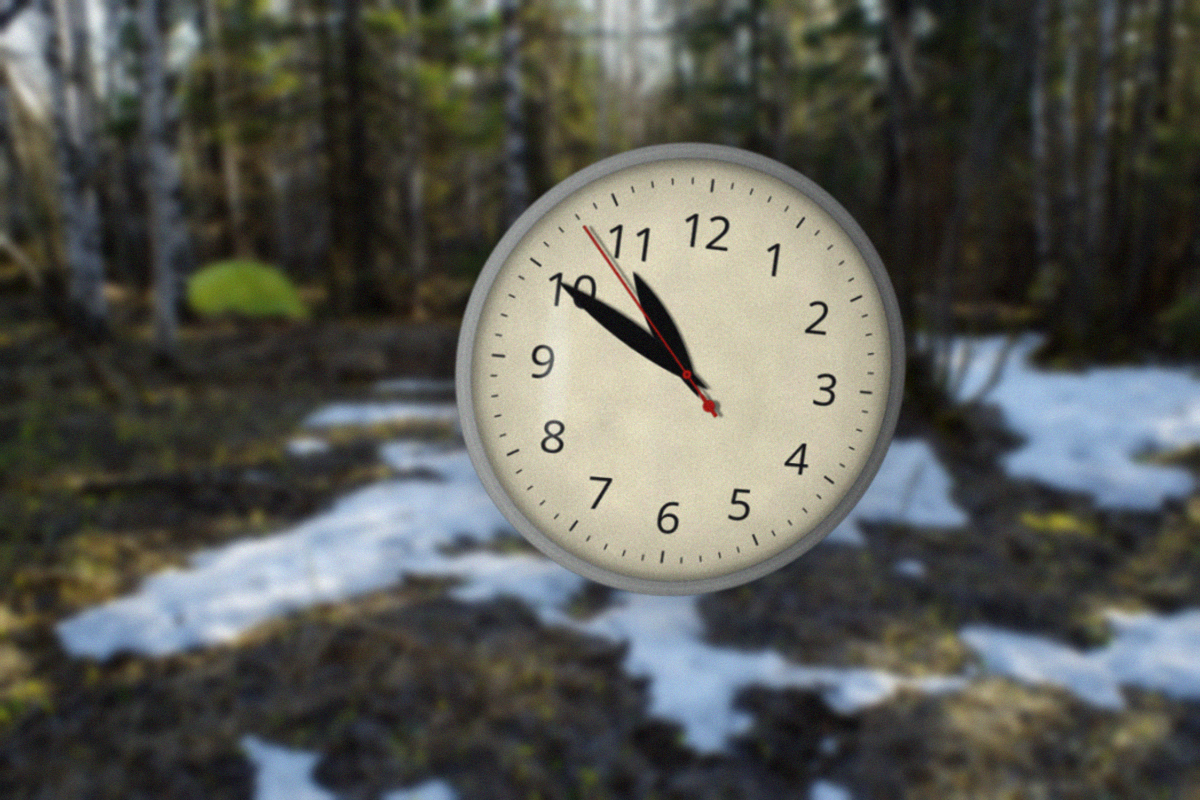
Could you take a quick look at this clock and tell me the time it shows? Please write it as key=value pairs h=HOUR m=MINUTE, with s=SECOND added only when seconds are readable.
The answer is h=10 m=49 s=53
